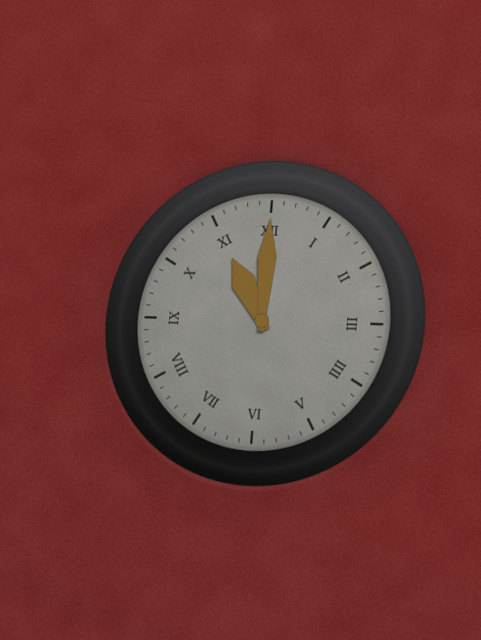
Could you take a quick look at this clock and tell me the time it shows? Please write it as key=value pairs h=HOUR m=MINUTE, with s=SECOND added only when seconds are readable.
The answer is h=11 m=0
